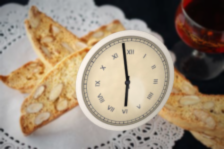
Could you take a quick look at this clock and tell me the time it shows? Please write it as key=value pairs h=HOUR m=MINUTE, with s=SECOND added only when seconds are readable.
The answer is h=5 m=58
